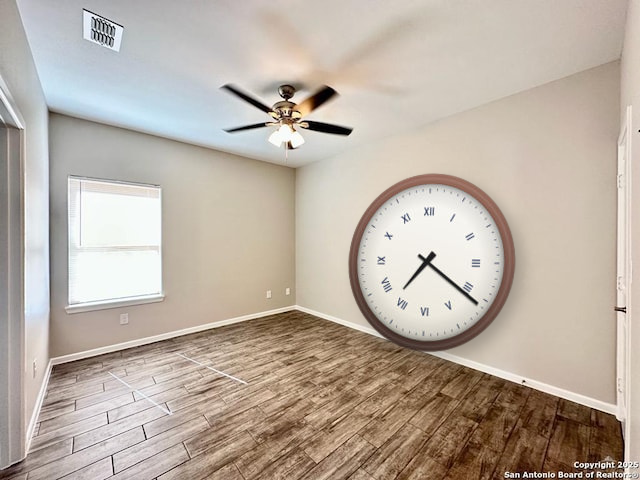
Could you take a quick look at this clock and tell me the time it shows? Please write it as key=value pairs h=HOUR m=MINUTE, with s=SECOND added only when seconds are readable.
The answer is h=7 m=21
